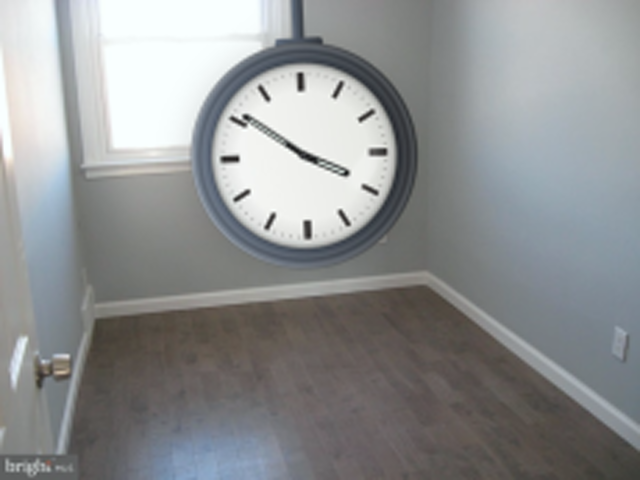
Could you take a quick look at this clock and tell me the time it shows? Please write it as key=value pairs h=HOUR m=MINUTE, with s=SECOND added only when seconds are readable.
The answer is h=3 m=51
